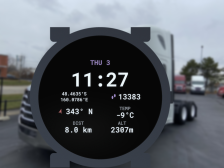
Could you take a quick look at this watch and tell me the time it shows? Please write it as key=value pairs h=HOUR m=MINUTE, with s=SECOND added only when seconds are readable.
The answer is h=11 m=27
